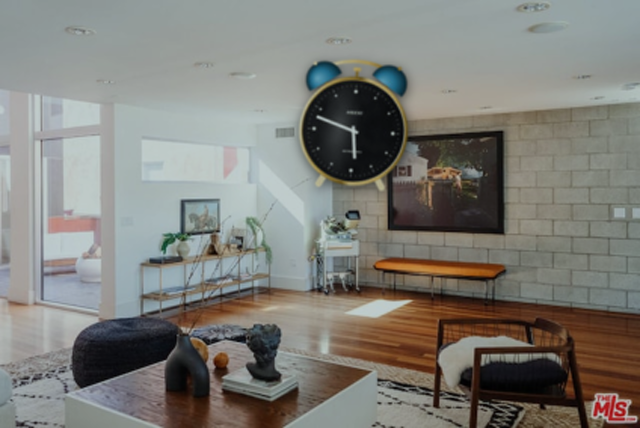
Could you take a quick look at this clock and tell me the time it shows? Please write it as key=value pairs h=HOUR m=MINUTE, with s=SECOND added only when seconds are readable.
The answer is h=5 m=48
